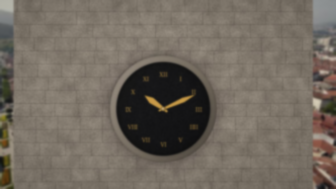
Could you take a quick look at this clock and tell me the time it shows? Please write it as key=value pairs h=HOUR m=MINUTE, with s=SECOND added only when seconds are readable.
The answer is h=10 m=11
